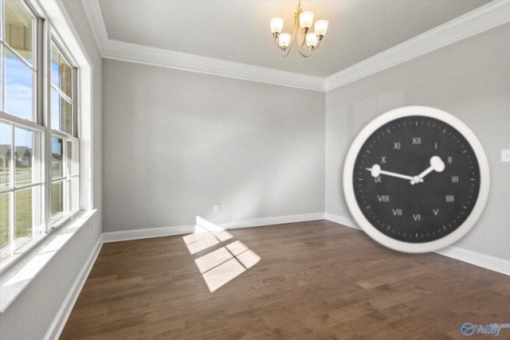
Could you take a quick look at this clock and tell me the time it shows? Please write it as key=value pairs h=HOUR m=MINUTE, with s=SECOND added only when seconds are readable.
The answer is h=1 m=47
